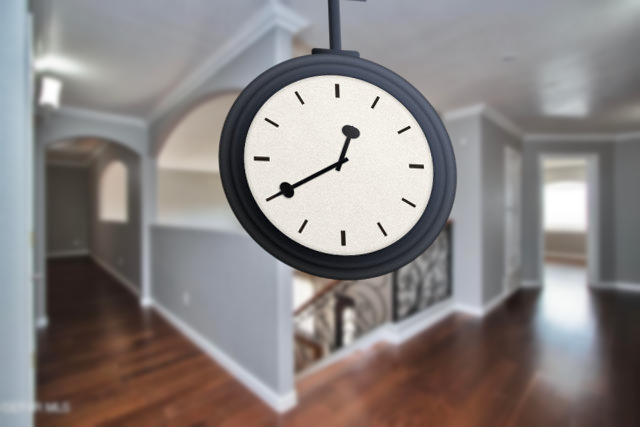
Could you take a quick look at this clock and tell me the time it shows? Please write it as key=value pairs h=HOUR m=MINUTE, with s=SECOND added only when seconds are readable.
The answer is h=12 m=40
